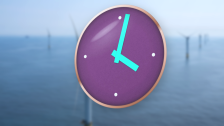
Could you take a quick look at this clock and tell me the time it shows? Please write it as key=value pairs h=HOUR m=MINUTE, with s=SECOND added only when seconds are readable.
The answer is h=4 m=2
